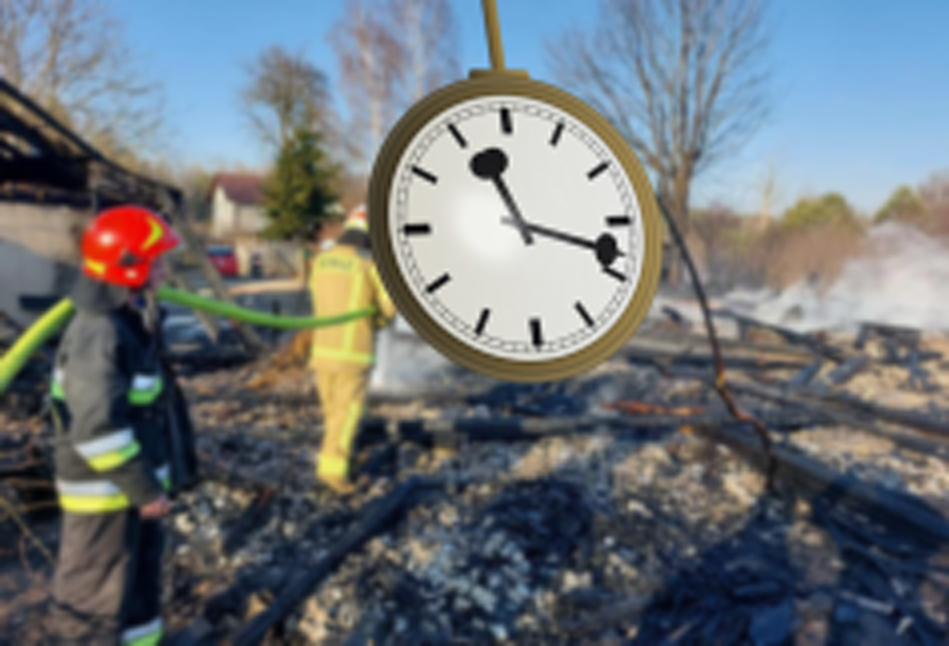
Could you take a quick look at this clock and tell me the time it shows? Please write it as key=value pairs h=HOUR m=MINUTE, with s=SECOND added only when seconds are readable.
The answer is h=11 m=18
